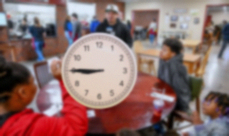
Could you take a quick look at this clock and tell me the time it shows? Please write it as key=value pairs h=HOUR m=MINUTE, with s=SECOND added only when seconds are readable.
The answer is h=8 m=45
